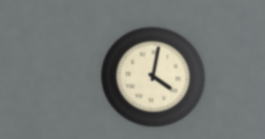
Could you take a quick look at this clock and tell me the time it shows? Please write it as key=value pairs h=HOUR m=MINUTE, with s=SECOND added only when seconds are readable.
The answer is h=4 m=1
